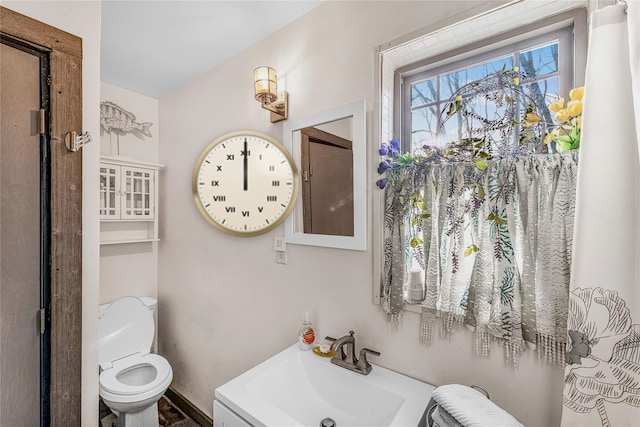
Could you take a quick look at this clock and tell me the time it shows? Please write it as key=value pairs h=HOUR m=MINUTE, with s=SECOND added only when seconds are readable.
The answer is h=12 m=0
